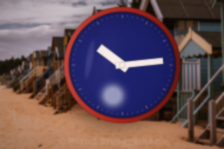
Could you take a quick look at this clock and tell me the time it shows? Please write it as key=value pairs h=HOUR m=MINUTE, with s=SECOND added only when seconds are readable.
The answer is h=10 m=14
